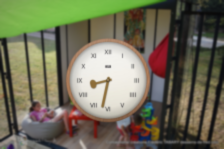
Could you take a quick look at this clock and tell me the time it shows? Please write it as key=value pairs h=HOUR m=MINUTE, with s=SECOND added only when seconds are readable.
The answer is h=8 m=32
